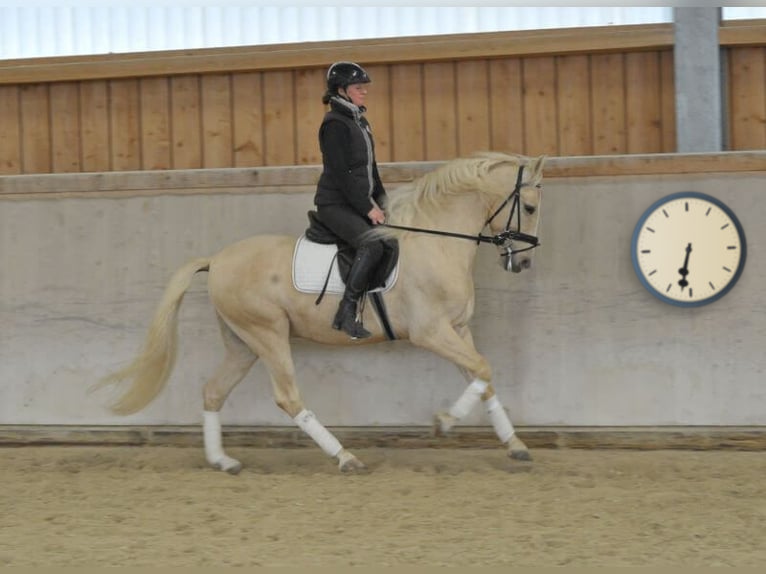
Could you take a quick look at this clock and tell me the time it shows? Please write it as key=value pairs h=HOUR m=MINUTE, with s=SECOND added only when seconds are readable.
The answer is h=6 m=32
